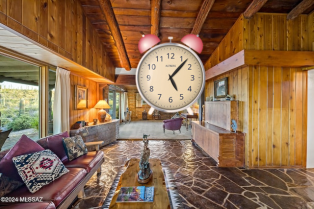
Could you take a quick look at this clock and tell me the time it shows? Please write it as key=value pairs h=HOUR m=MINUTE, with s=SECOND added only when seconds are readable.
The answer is h=5 m=7
